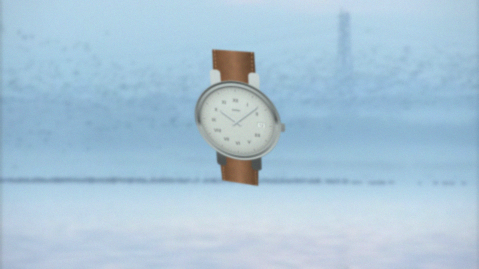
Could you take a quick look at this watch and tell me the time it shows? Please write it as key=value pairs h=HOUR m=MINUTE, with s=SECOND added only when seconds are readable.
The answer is h=10 m=8
